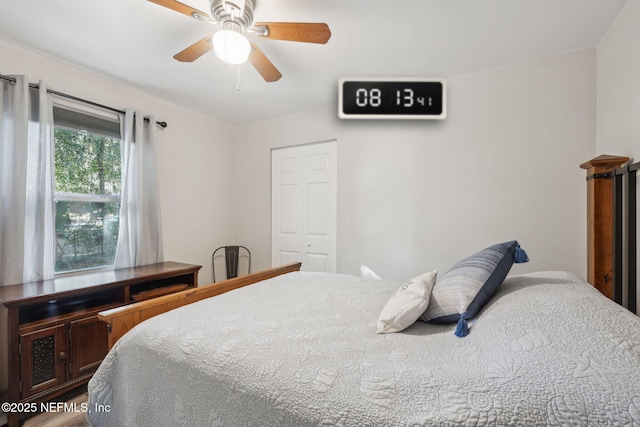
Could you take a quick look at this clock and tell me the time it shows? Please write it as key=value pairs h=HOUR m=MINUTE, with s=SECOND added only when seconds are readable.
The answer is h=8 m=13
